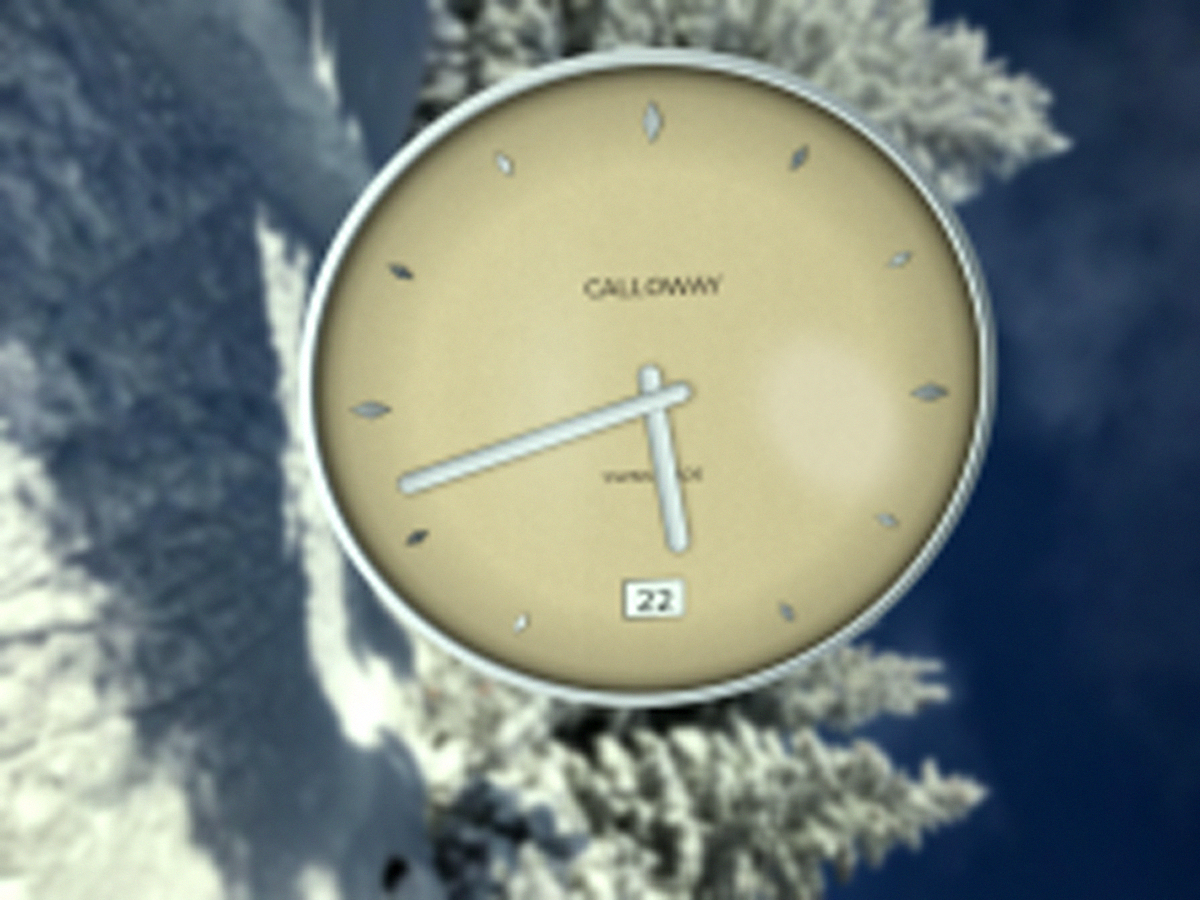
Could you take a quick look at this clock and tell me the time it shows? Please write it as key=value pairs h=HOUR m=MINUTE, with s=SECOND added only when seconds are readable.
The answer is h=5 m=42
